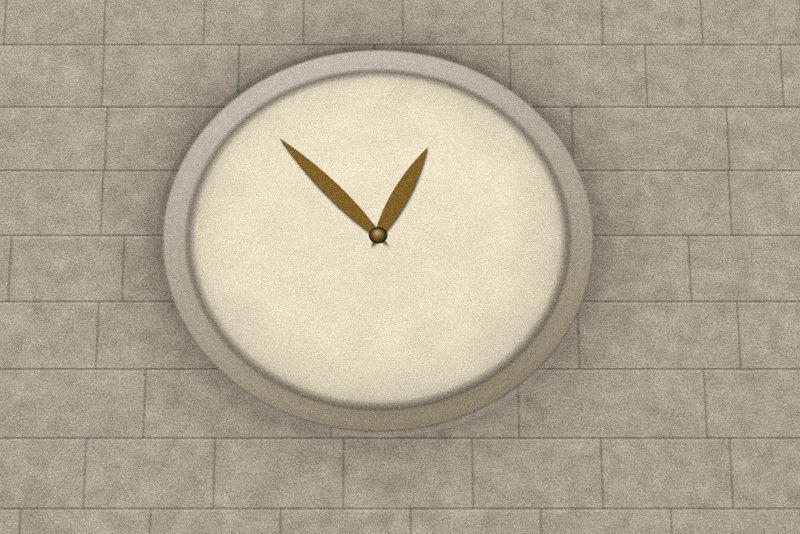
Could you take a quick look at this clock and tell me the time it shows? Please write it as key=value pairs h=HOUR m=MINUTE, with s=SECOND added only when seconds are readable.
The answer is h=12 m=53
